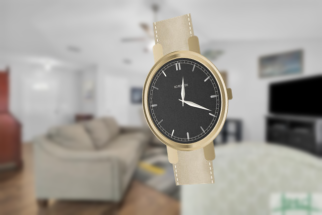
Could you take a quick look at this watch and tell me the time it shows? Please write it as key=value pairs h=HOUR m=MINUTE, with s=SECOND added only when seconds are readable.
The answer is h=12 m=19
